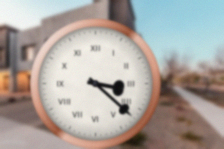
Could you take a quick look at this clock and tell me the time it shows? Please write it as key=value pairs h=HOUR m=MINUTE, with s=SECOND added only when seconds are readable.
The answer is h=3 m=22
